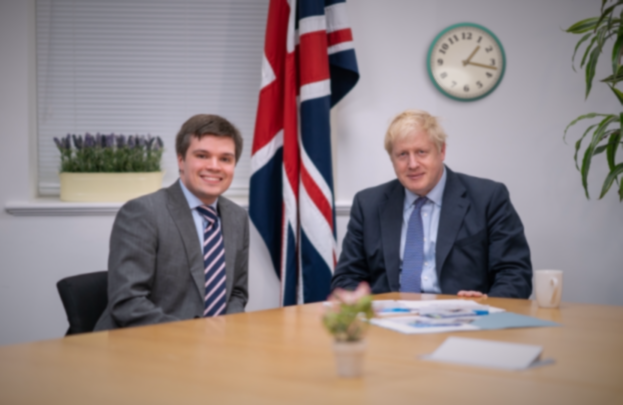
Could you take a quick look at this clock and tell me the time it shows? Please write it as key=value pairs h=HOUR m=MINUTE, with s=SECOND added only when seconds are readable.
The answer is h=1 m=17
